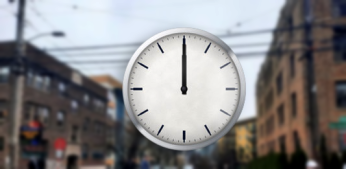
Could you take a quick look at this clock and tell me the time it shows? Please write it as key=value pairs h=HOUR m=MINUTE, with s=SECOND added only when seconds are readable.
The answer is h=12 m=0
